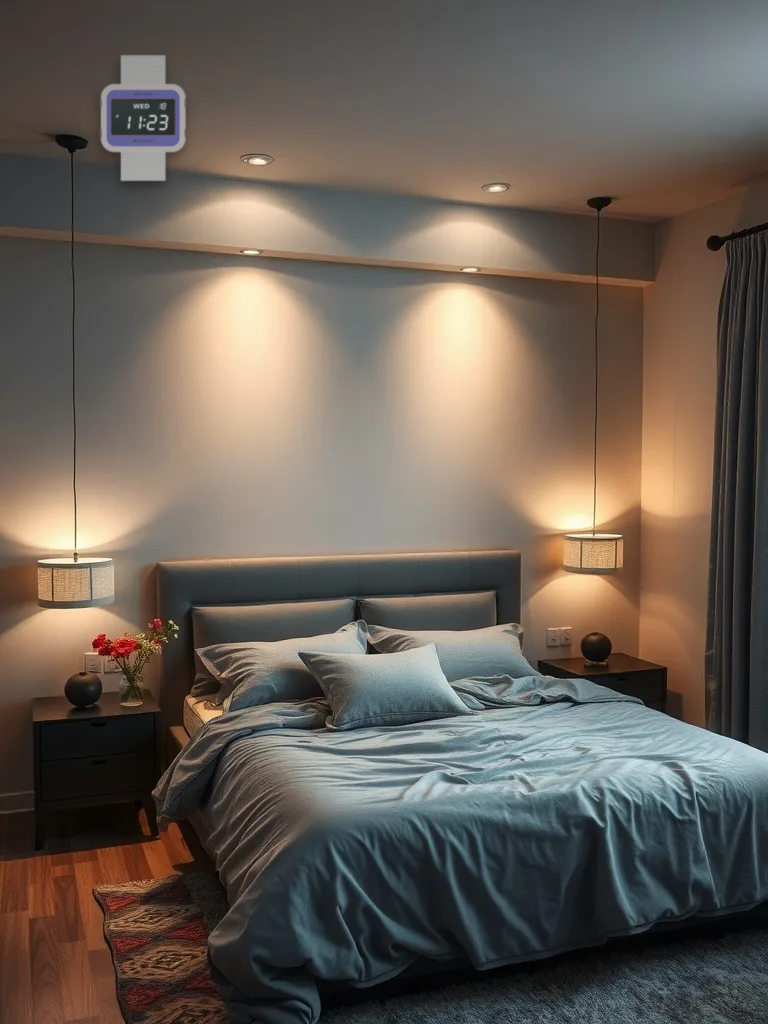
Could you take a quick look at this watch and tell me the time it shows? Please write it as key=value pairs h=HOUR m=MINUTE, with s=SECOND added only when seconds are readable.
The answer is h=11 m=23
